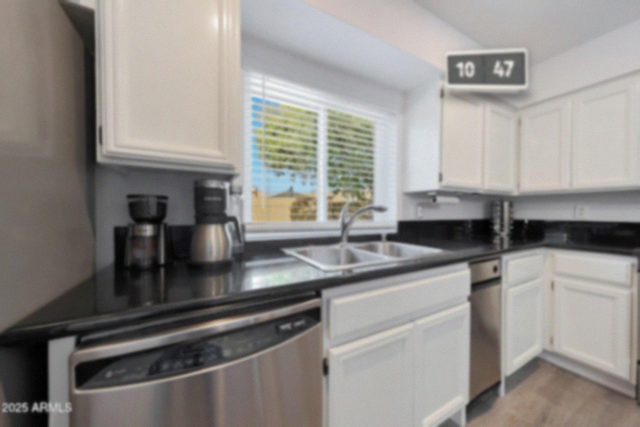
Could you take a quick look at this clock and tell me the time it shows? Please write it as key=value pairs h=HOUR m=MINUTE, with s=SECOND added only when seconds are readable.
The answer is h=10 m=47
